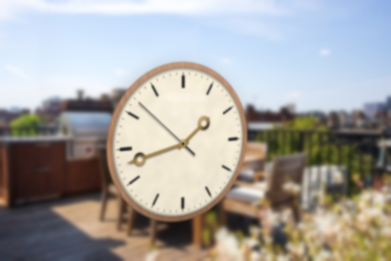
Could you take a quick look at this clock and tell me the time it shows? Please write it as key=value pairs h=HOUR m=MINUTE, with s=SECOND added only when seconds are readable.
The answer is h=1 m=42 s=52
